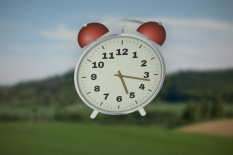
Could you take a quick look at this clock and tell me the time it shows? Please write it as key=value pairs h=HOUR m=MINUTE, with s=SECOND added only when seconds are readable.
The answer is h=5 m=17
